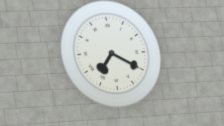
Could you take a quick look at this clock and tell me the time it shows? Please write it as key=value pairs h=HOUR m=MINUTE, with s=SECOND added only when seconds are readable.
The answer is h=7 m=20
